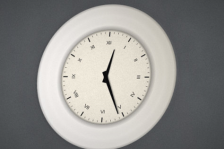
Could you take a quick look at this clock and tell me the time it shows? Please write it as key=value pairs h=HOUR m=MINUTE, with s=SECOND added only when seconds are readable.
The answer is h=12 m=26
